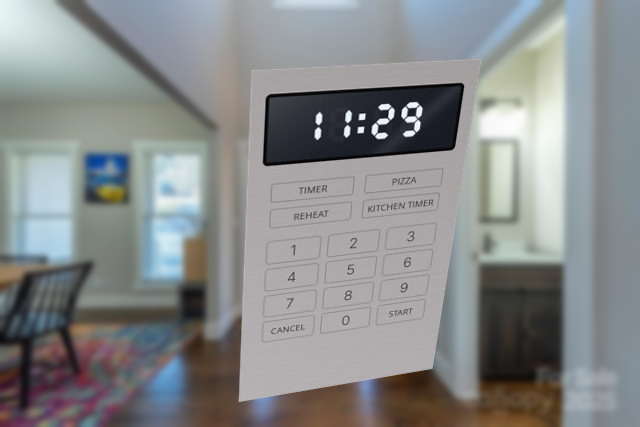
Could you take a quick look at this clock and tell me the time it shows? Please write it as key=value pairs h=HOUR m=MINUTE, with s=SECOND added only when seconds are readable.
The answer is h=11 m=29
